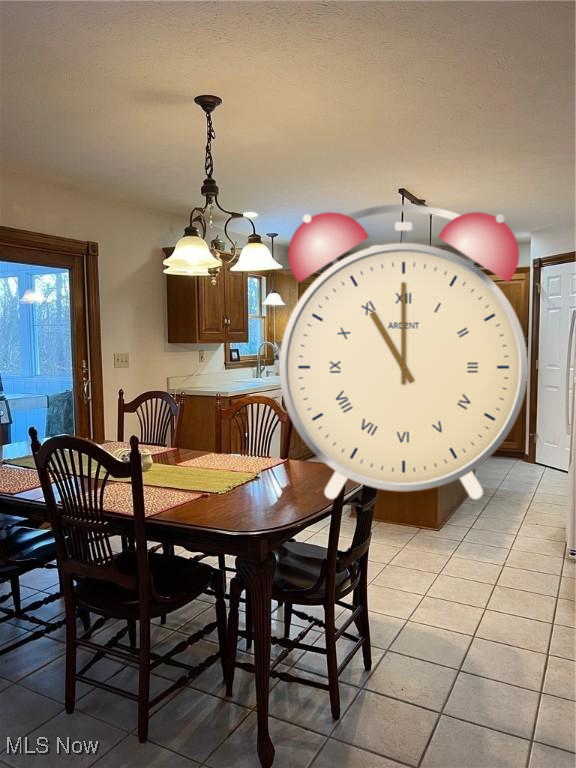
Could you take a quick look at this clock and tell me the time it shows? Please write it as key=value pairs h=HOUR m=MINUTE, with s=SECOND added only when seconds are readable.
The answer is h=11 m=0
